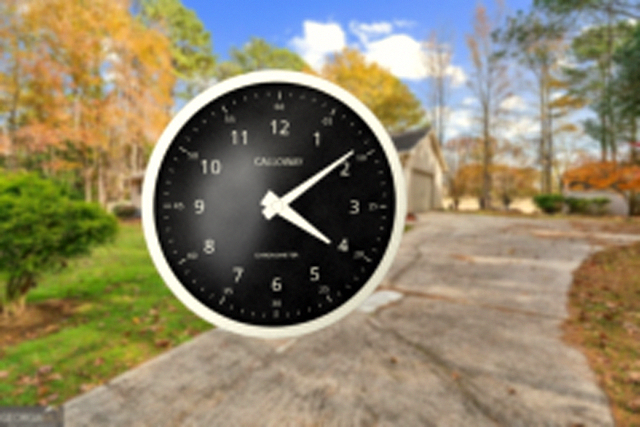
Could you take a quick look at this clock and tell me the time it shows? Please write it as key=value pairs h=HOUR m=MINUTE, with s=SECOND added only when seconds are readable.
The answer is h=4 m=9
